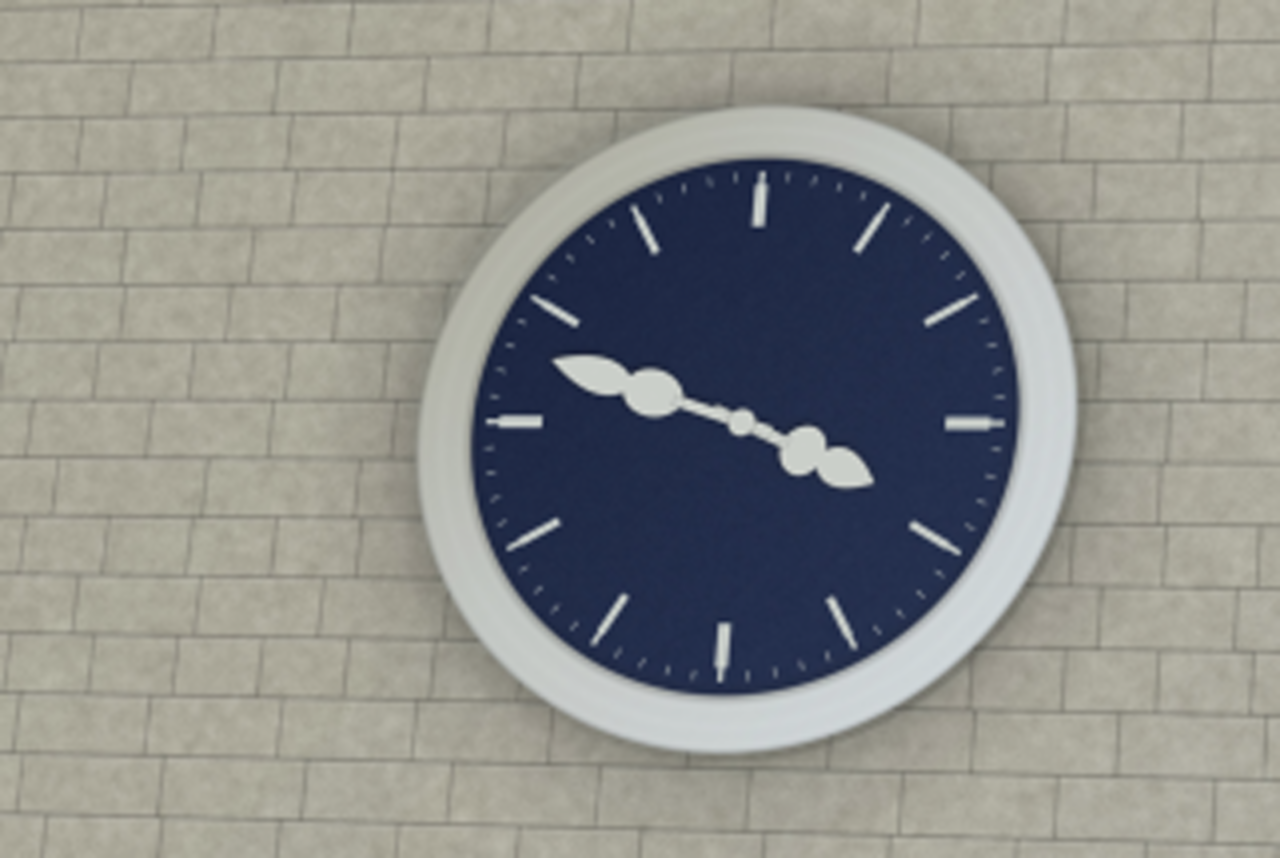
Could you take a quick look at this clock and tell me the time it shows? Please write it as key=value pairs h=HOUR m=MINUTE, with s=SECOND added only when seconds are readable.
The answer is h=3 m=48
